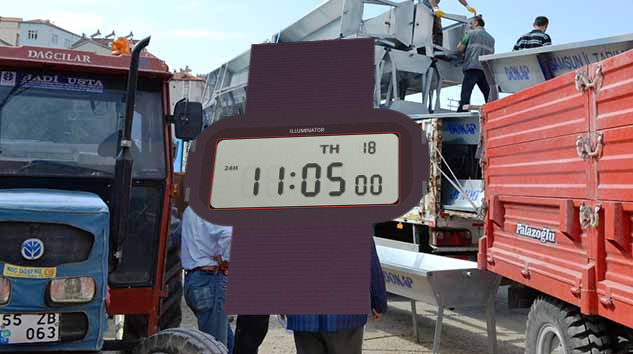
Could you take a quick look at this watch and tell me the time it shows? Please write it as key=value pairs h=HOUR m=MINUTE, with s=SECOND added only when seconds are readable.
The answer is h=11 m=5 s=0
